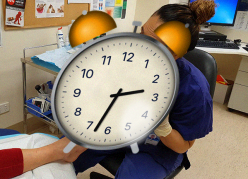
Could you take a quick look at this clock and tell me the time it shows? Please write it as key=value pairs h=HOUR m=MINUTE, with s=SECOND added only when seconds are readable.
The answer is h=2 m=33
